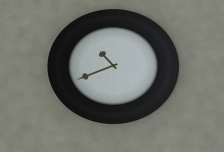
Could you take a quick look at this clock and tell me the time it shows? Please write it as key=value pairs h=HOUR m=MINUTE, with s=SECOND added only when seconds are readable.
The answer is h=10 m=41
